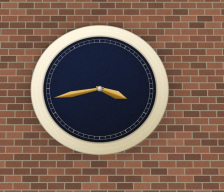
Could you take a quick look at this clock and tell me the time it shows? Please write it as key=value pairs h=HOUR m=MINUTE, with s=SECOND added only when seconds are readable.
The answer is h=3 m=43
